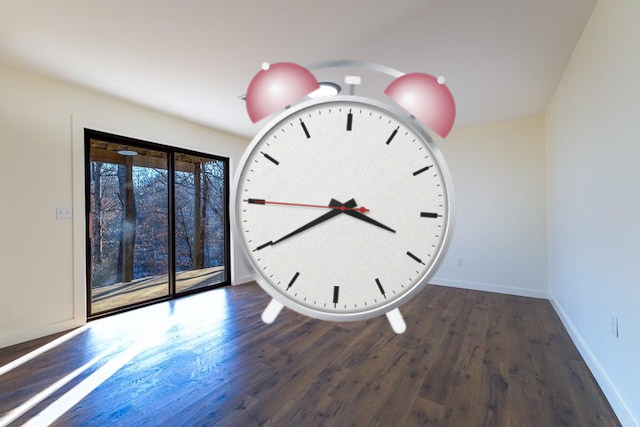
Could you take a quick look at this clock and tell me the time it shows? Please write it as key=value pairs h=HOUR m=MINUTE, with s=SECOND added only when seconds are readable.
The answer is h=3 m=39 s=45
